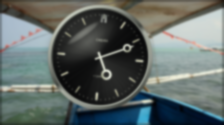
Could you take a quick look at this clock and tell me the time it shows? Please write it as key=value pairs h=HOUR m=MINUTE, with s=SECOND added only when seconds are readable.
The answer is h=5 m=11
